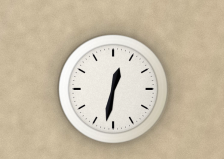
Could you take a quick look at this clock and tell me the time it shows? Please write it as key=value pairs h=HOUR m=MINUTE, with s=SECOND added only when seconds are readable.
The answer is h=12 m=32
